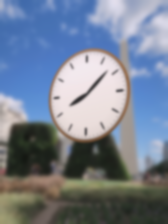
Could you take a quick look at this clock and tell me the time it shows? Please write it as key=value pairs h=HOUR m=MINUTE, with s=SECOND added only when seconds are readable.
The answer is h=8 m=8
